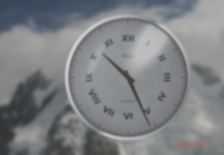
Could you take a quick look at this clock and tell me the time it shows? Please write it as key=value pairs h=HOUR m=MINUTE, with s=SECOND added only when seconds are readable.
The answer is h=10 m=26
